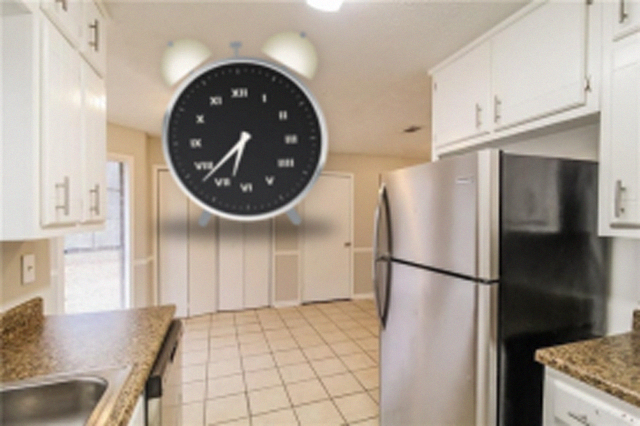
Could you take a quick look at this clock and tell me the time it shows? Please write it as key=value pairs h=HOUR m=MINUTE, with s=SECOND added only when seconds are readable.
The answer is h=6 m=38
